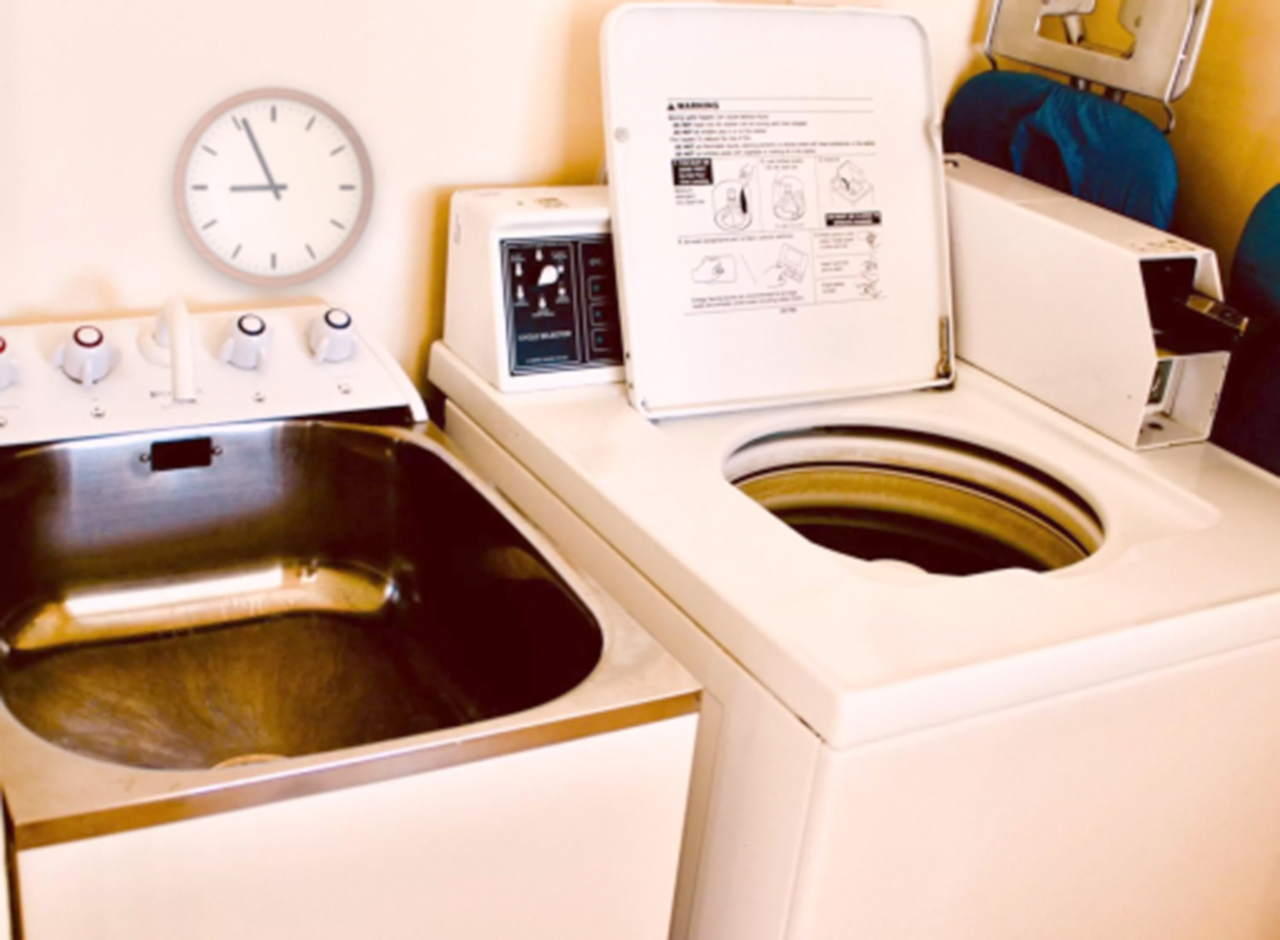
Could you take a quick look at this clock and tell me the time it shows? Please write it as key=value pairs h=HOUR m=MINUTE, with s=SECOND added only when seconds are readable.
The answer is h=8 m=56
